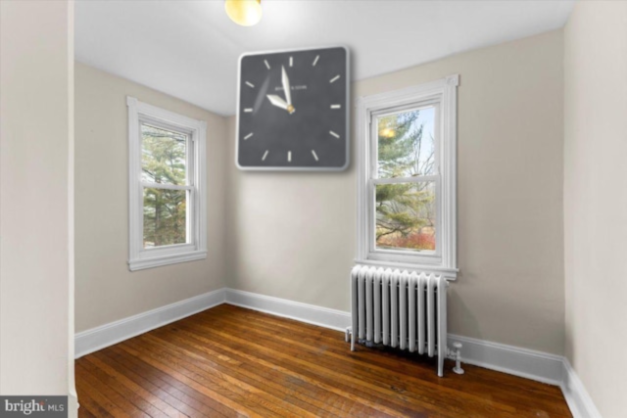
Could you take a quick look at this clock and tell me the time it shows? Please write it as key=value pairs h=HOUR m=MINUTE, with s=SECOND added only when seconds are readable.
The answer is h=9 m=58
